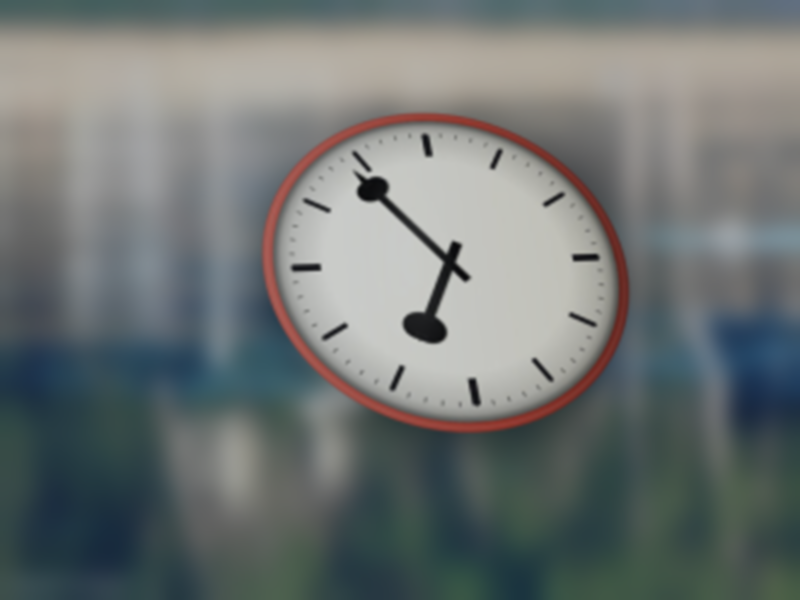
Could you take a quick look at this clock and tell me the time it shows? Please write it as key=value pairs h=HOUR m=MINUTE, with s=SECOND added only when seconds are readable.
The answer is h=6 m=54
